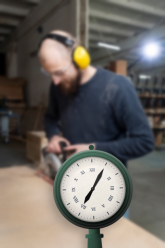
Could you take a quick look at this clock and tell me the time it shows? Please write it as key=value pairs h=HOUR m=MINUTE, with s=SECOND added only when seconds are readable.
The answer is h=7 m=5
